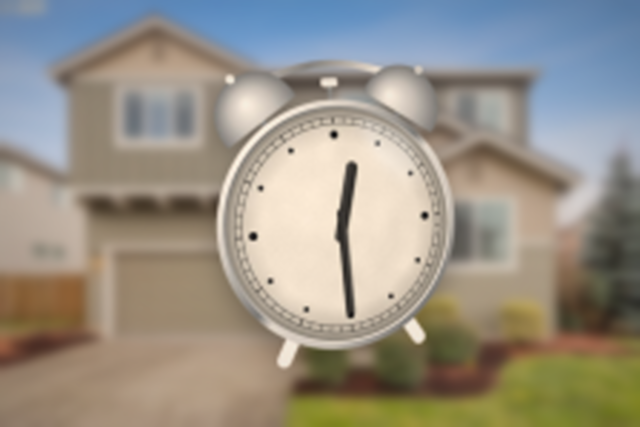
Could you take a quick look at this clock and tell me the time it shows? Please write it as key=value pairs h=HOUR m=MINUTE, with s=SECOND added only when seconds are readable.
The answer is h=12 m=30
